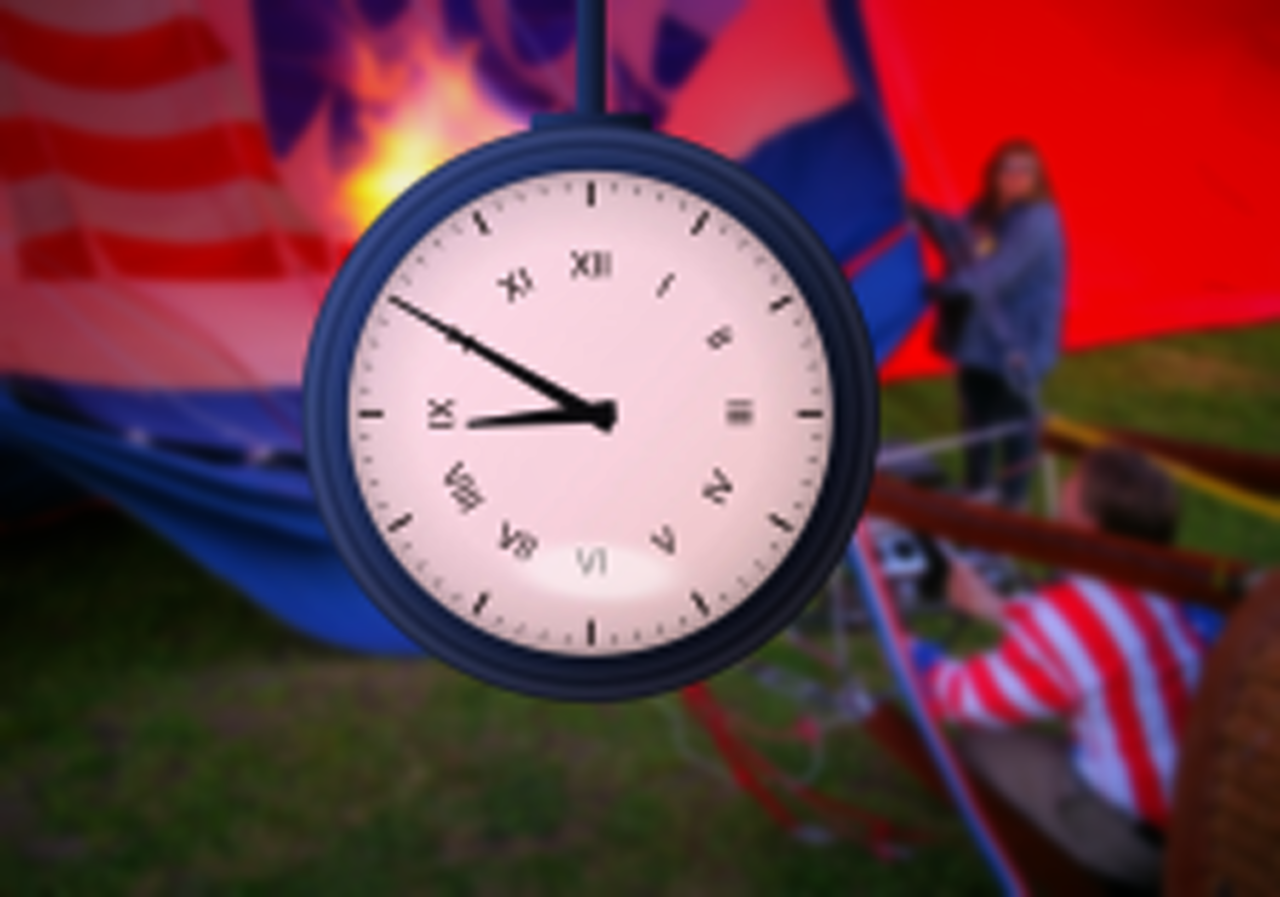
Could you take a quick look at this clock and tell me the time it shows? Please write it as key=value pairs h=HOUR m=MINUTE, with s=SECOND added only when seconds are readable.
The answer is h=8 m=50
